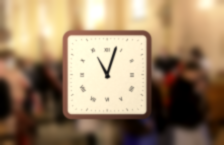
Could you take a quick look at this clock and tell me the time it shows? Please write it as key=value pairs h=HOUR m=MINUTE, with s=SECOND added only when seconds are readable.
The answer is h=11 m=3
